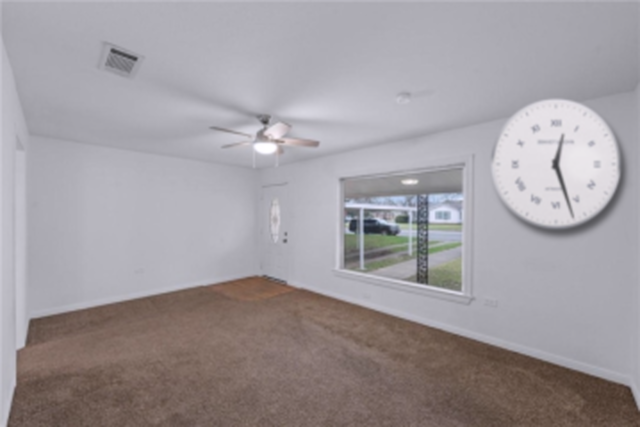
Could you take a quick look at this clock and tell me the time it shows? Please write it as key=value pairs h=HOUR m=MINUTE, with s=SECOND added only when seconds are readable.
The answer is h=12 m=27
